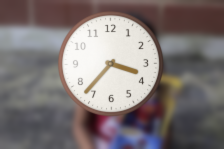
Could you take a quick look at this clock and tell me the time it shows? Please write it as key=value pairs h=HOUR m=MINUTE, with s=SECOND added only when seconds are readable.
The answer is h=3 m=37
